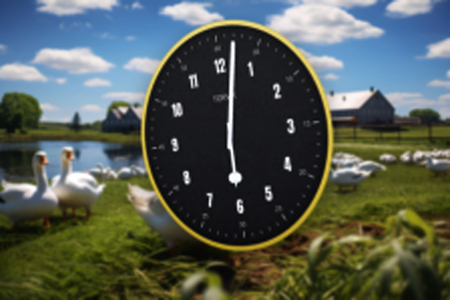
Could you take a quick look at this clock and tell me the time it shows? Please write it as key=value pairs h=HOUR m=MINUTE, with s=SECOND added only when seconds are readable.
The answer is h=6 m=2
